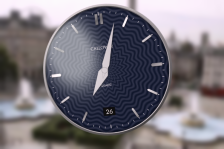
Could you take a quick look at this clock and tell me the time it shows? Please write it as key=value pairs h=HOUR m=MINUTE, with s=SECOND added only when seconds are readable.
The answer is h=7 m=3
